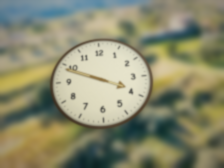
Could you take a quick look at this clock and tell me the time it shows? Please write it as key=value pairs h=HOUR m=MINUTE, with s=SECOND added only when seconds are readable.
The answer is h=3 m=49
